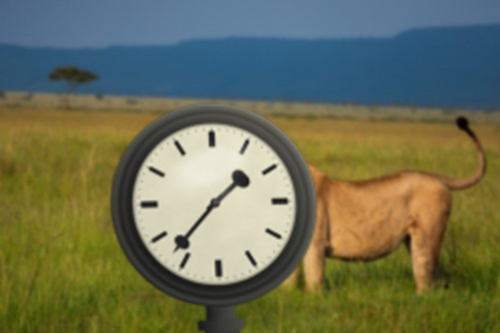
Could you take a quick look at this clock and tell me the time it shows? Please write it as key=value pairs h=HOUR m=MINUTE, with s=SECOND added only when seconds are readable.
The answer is h=1 m=37
